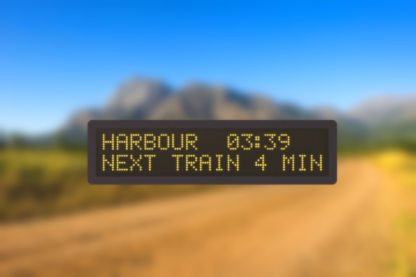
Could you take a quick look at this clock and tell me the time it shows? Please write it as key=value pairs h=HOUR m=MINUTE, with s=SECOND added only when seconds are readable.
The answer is h=3 m=39
